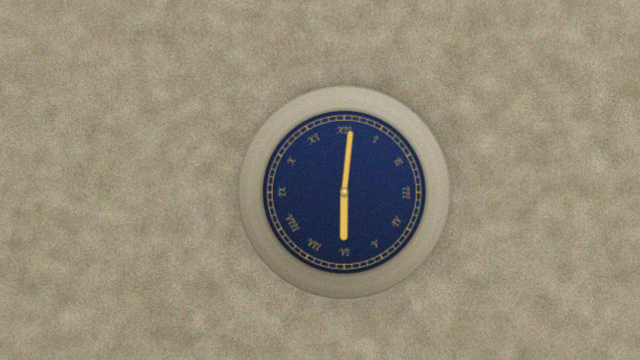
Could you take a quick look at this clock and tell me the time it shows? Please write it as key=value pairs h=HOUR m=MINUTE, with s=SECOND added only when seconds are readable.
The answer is h=6 m=1
